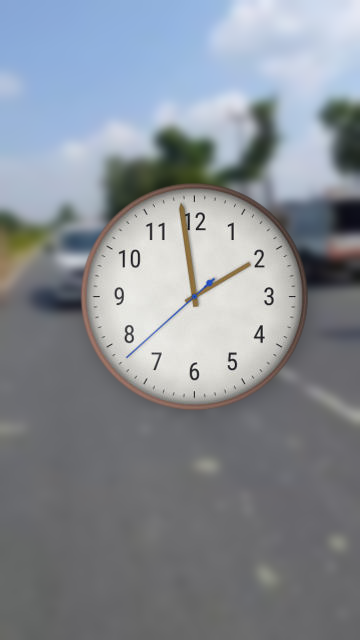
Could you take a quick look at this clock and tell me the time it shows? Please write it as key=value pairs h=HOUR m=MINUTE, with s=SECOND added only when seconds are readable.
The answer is h=1 m=58 s=38
